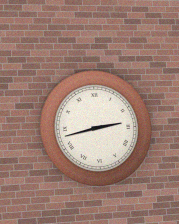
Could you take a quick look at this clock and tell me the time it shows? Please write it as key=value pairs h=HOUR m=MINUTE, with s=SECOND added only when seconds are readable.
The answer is h=2 m=43
